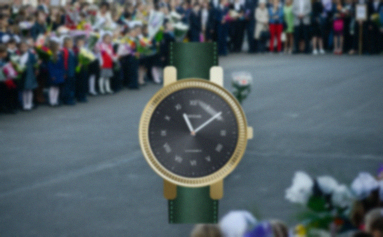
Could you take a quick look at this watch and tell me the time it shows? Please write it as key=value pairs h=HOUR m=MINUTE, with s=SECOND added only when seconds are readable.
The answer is h=11 m=9
